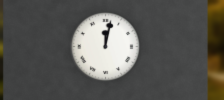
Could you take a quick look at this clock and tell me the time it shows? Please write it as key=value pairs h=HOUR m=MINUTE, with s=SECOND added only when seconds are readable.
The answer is h=12 m=2
